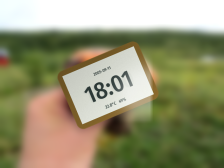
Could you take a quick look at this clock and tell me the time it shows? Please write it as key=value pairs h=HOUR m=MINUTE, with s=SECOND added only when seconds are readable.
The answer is h=18 m=1
